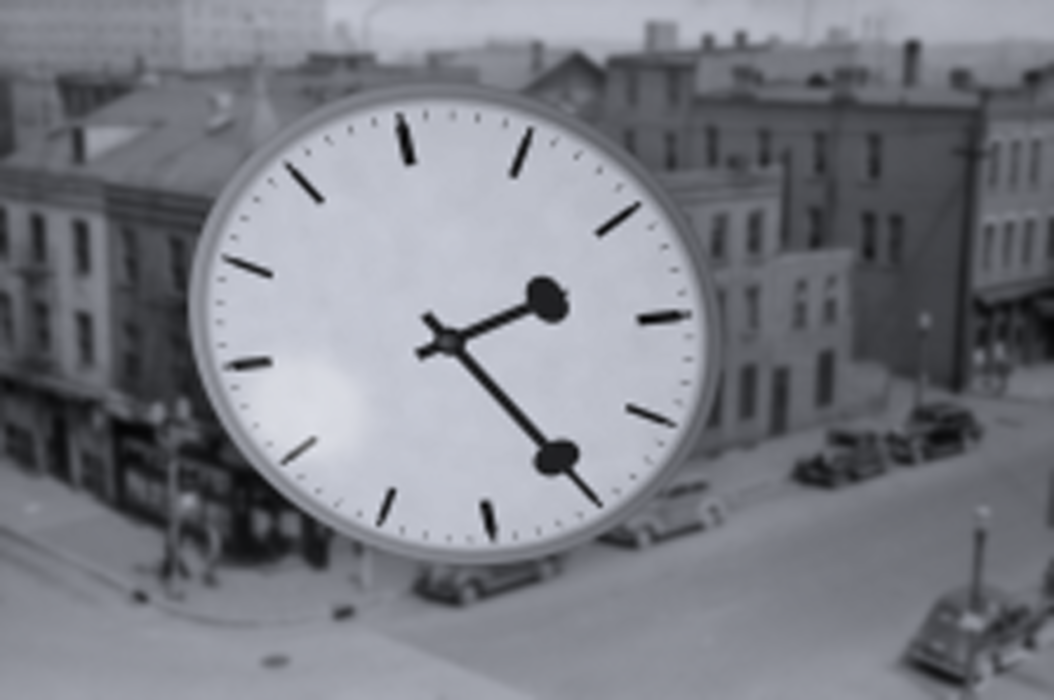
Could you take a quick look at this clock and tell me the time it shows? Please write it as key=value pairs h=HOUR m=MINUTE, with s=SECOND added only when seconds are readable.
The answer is h=2 m=25
